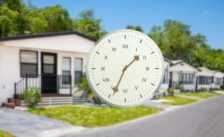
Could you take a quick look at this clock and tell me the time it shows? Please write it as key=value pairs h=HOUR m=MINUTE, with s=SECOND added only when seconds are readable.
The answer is h=1 m=34
